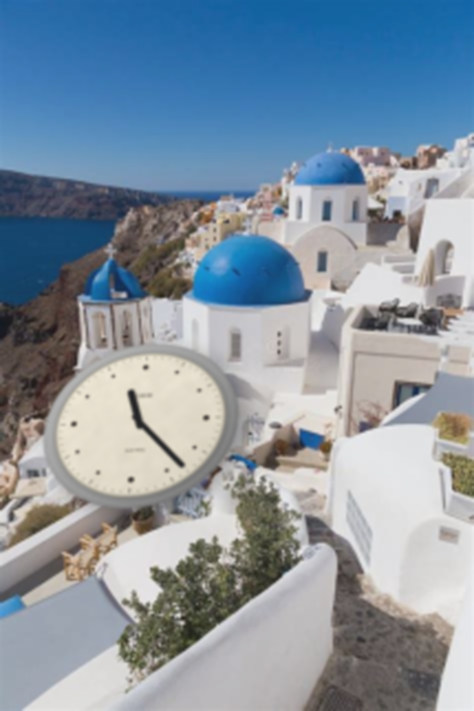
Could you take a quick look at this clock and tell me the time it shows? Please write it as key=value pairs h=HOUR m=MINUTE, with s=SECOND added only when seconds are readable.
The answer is h=11 m=23
